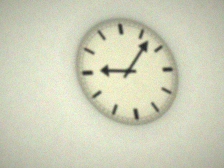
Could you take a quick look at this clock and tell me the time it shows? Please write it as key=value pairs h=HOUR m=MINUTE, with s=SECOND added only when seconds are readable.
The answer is h=9 m=7
